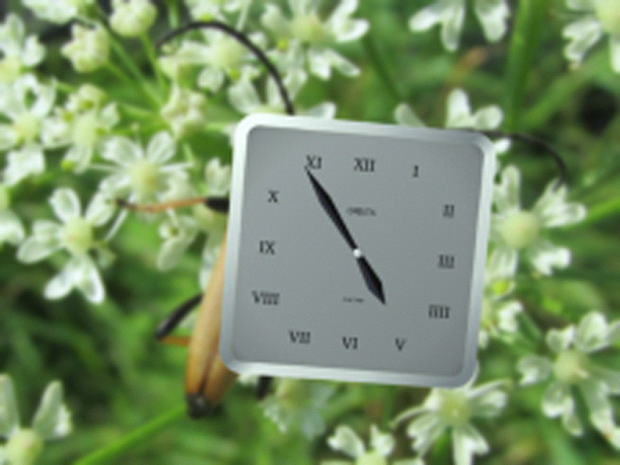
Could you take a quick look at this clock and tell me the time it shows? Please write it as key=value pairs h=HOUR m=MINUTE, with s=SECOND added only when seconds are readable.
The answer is h=4 m=54
